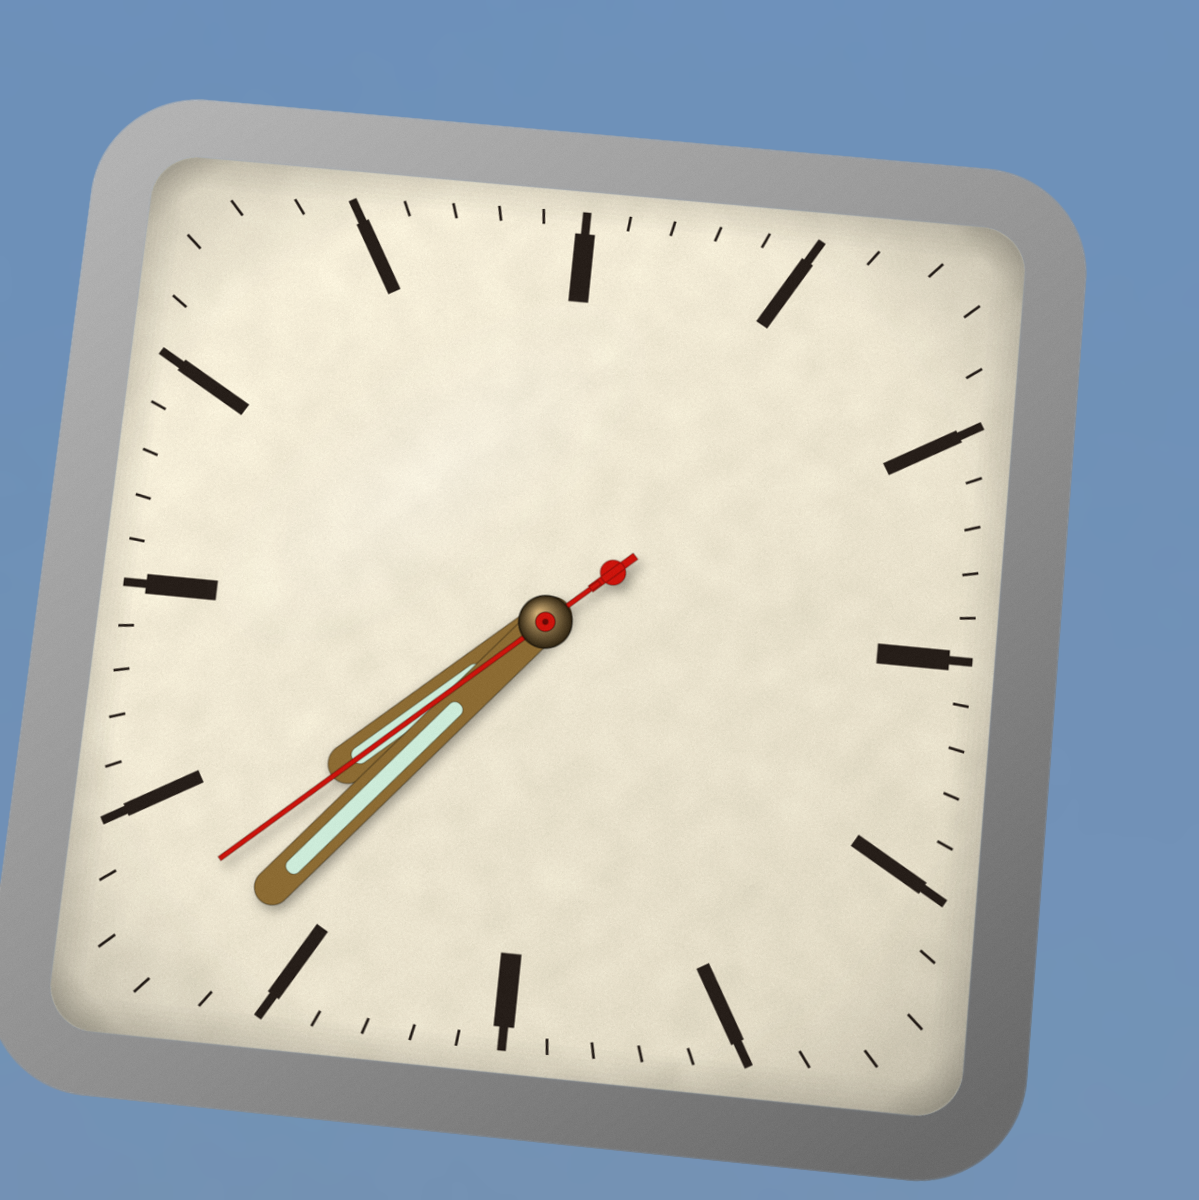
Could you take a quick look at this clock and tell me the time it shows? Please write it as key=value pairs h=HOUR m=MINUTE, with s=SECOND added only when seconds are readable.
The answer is h=7 m=36 s=38
